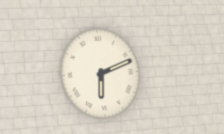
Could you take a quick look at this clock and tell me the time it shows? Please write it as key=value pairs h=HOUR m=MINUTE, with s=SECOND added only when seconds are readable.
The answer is h=6 m=12
